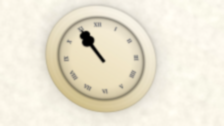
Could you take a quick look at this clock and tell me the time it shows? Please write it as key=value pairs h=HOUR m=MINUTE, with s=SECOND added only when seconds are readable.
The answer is h=10 m=55
